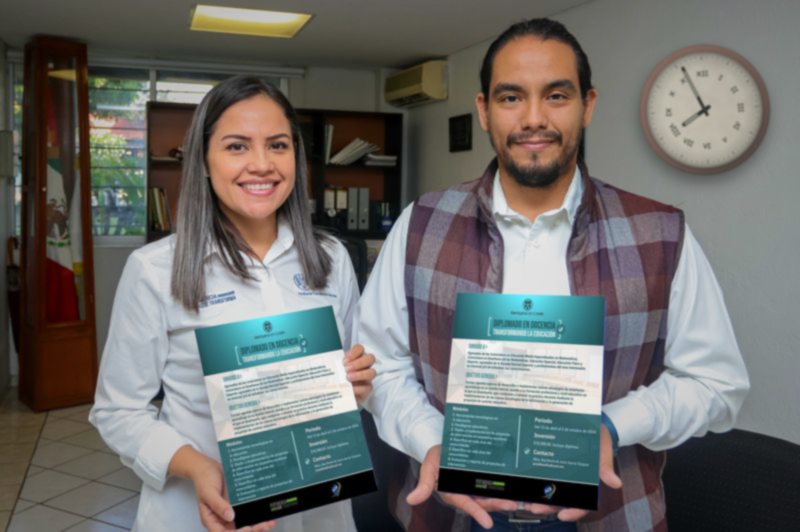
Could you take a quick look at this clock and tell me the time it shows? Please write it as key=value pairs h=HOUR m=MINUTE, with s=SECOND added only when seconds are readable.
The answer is h=7 m=56
